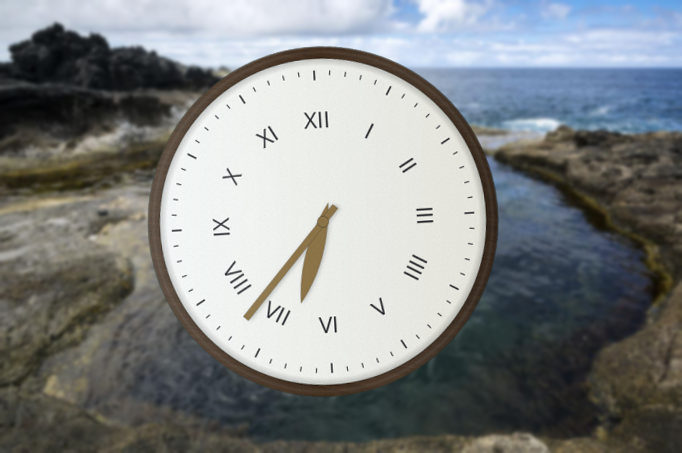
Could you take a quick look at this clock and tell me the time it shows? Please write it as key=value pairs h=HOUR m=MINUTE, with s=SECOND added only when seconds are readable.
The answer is h=6 m=37
